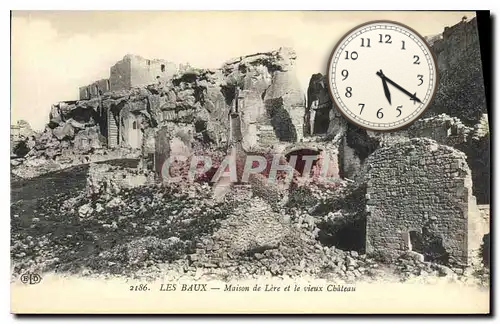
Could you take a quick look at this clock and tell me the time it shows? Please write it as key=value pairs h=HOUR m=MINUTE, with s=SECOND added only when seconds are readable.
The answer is h=5 m=20
